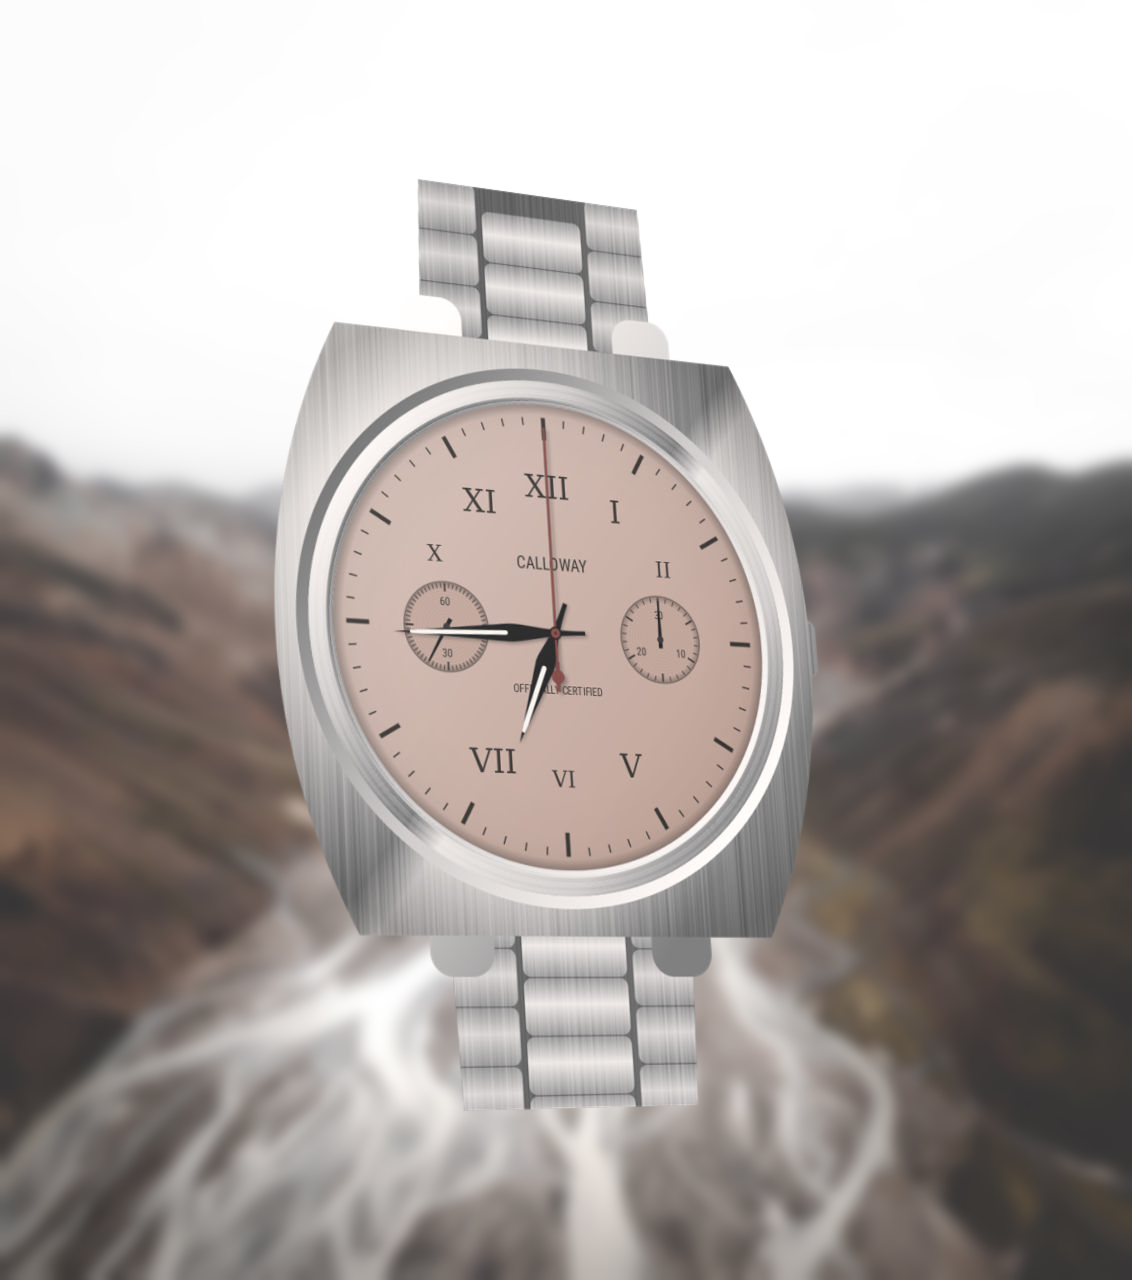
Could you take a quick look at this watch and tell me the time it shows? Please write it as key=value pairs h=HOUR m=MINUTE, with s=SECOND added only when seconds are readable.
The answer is h=6 m=44 s=35
